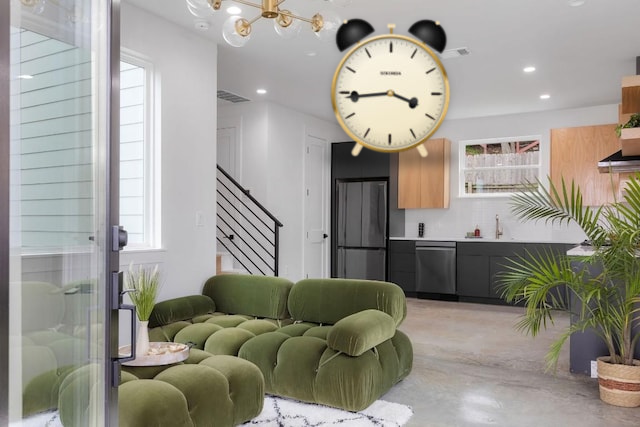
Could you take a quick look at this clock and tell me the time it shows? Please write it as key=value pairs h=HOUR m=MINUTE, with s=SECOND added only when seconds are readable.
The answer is h=3 m=44
